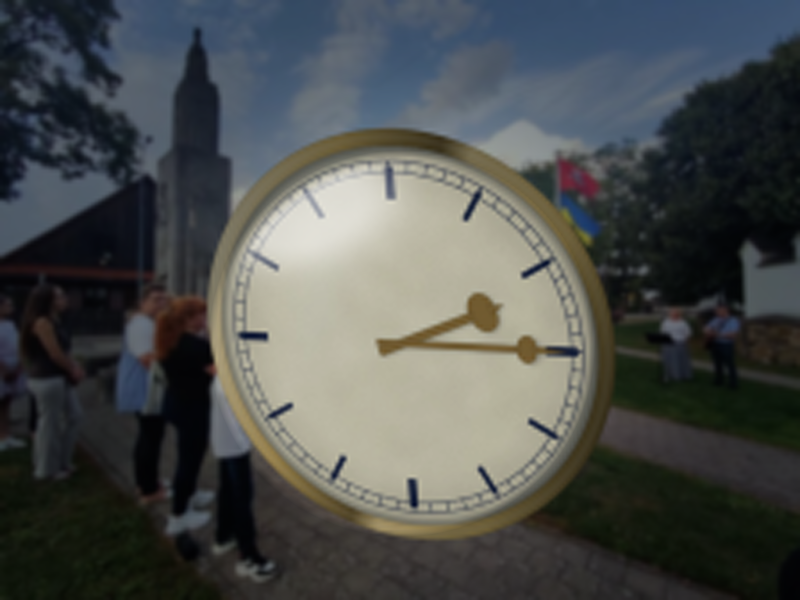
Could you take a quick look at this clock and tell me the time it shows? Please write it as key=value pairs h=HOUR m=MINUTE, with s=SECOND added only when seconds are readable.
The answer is h=2 m=15
